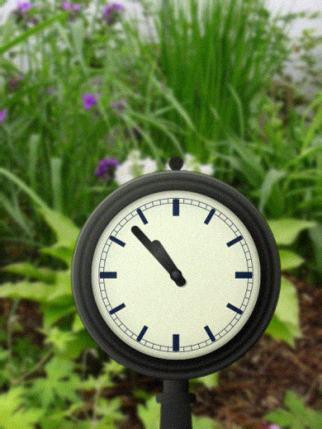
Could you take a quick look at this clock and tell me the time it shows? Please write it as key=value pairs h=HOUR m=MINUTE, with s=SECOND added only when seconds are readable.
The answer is h=10 m=53
